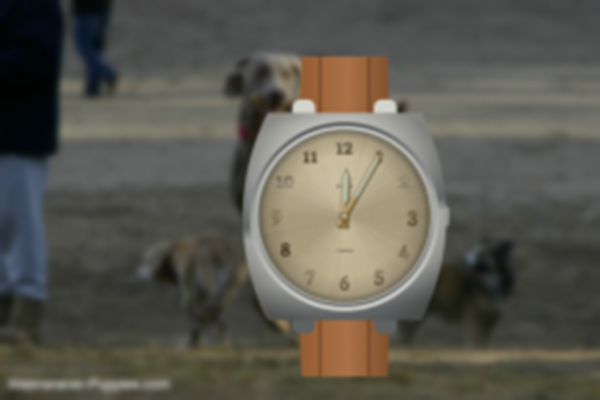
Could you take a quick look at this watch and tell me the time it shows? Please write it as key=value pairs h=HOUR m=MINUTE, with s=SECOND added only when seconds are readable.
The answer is h=12 m=5
